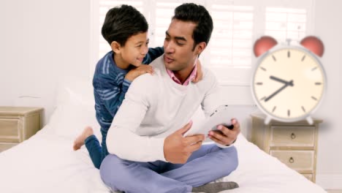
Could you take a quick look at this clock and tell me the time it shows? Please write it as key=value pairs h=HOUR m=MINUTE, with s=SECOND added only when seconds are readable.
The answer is h=9 m=39
